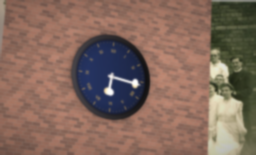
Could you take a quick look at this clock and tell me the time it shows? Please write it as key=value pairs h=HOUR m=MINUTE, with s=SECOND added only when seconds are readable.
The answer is h=6 m=16
